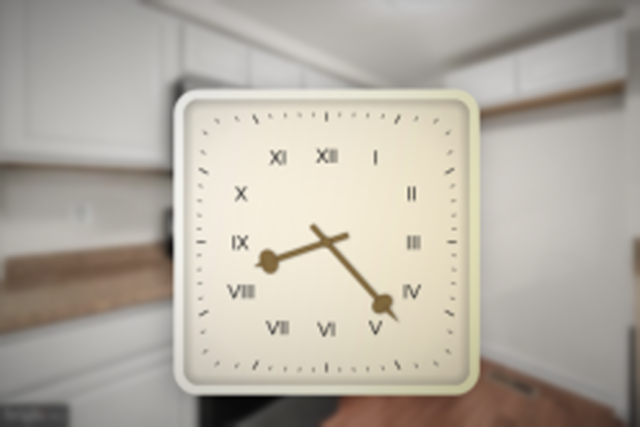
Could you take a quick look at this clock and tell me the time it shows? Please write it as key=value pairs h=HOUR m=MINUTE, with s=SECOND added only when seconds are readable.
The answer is h=8 m=23
